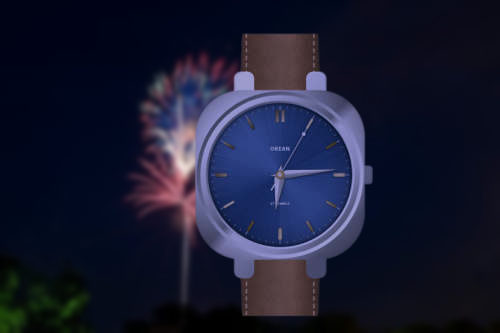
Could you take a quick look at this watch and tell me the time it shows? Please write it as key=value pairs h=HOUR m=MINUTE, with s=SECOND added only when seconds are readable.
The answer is h=6 m=14 s=5
